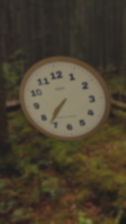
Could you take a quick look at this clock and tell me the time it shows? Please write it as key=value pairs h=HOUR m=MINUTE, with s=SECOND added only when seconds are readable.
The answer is h=7 m=37
